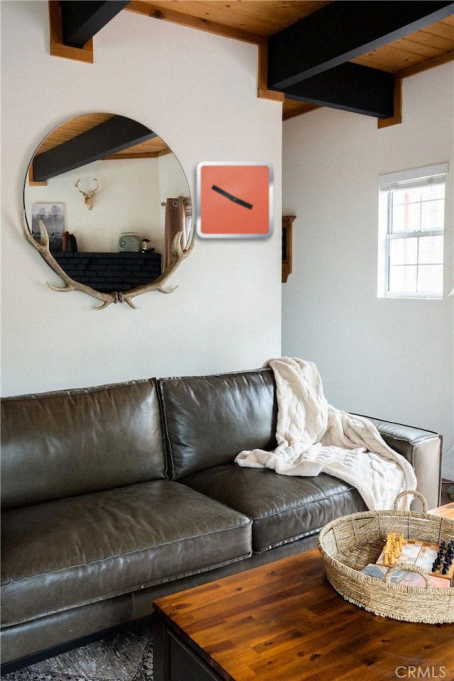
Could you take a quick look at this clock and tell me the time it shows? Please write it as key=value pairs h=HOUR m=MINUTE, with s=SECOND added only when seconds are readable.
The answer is h=3 m=50
